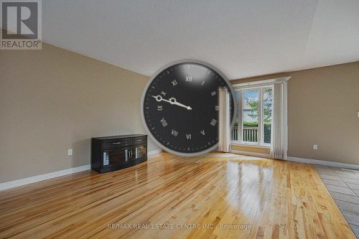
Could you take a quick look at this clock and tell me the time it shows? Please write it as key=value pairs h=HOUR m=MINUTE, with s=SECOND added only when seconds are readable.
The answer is h=9 m=48
